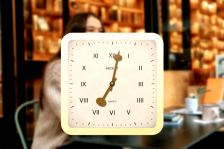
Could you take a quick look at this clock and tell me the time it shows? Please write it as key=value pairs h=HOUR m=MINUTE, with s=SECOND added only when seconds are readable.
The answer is h=7 m=2
